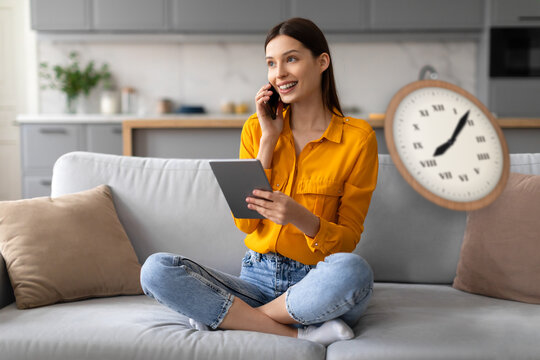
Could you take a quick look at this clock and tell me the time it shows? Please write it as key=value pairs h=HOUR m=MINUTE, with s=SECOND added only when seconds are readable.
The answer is h=8 m=8
